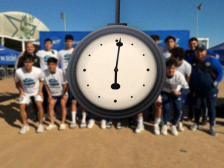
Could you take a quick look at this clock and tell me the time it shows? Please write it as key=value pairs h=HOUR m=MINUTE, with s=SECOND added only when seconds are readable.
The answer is h=6 m=1
